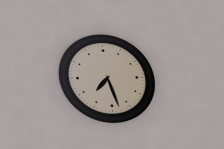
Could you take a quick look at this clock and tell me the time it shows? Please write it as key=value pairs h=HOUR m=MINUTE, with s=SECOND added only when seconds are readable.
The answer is h=7 m=28
